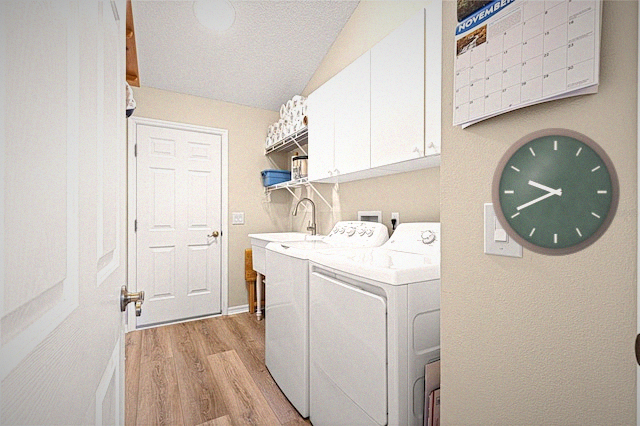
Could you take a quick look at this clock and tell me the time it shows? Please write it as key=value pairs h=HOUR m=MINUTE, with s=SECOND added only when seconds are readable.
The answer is h=9 m=41
